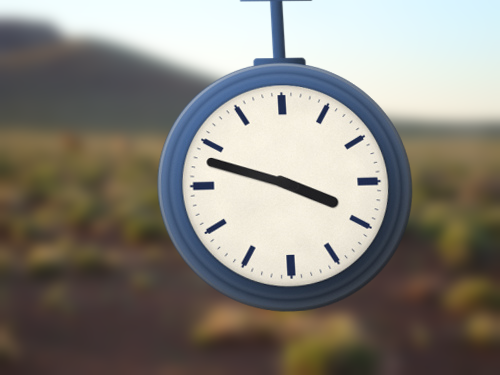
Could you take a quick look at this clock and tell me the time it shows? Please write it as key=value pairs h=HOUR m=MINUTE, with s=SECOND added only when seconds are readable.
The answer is h=3 m=48
